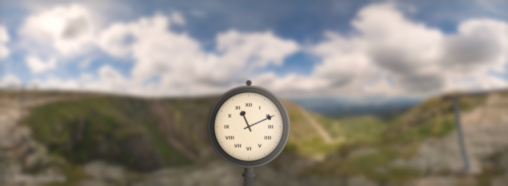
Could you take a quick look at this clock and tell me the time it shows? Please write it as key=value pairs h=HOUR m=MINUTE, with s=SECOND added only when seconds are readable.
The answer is h=11 m=11
